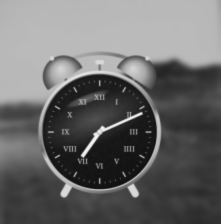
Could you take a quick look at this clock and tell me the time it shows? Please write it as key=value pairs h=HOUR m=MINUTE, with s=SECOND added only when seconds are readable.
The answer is h=7 m=11
